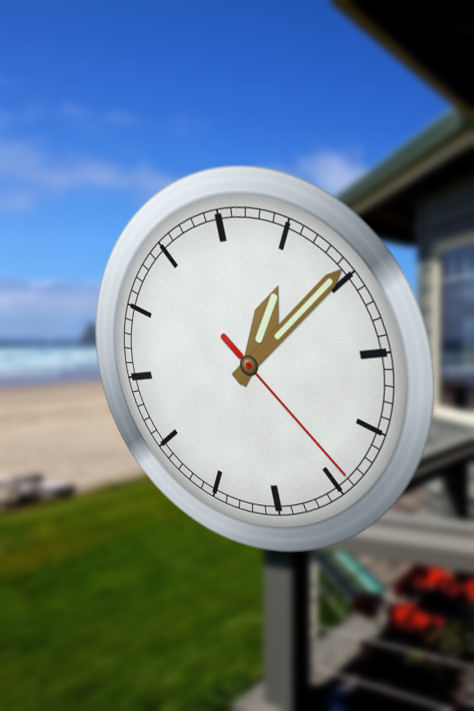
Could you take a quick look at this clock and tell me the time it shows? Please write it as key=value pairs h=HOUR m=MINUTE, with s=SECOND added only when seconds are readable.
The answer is h=1 m=9 s=24
